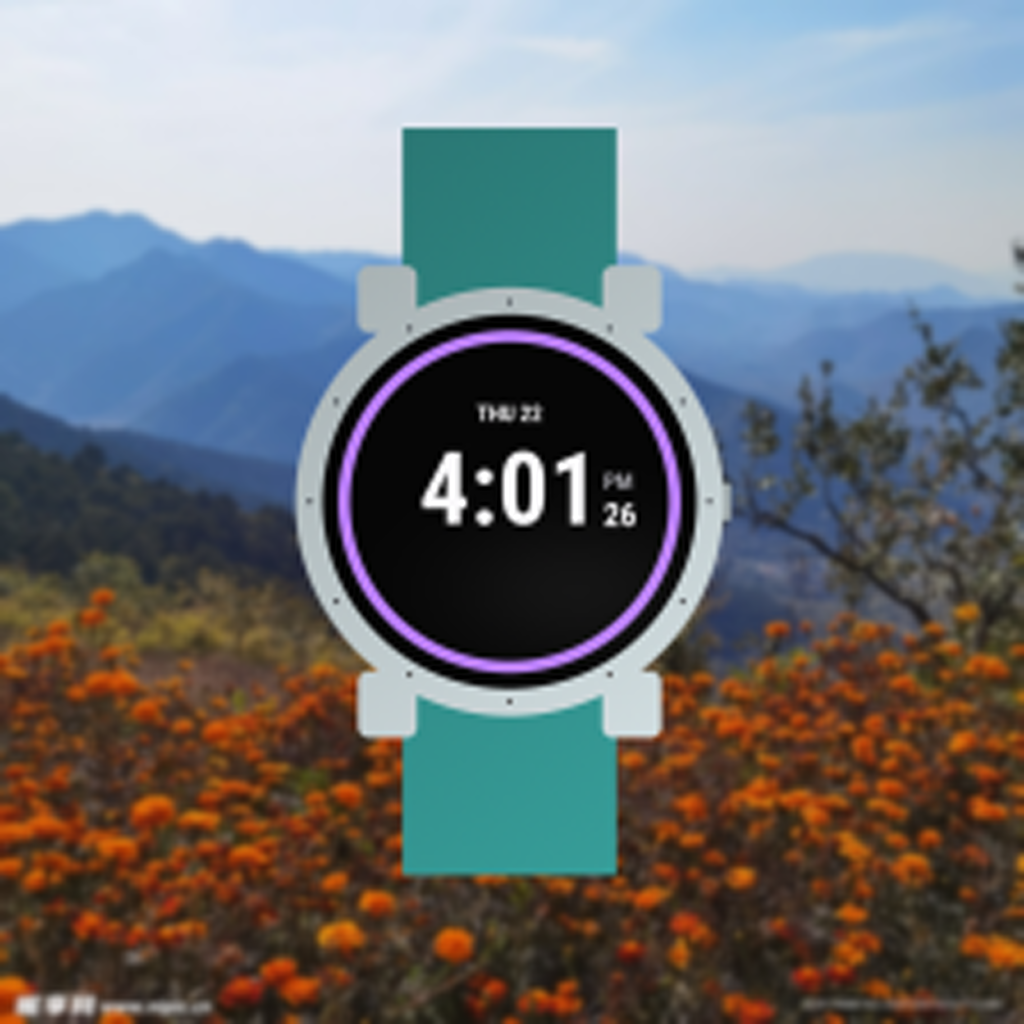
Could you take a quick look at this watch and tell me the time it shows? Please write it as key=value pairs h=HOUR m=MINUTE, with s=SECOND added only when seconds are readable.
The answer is h=4 m=1 s=26
